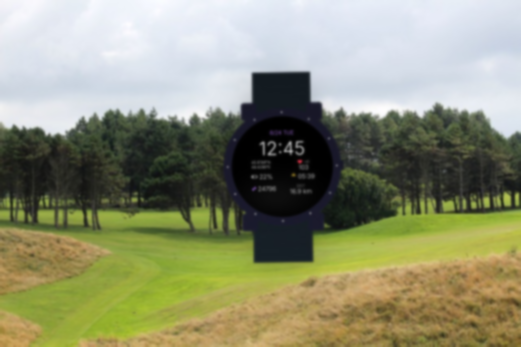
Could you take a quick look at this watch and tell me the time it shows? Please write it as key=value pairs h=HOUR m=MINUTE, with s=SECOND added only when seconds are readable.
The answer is h=12 m=45
